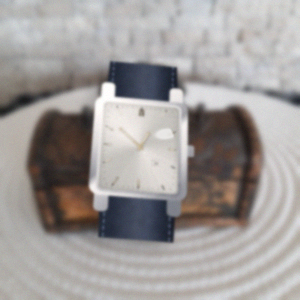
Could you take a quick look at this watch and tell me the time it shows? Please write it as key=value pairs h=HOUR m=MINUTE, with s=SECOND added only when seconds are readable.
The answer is h=12 m=52
